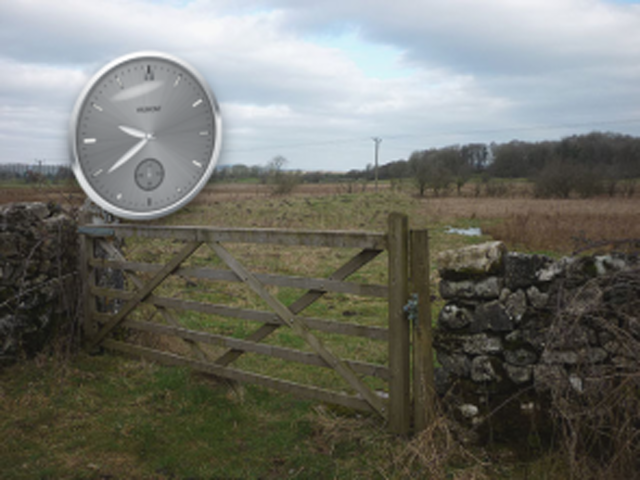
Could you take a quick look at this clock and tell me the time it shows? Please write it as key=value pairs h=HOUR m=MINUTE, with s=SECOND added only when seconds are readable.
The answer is h=9 m=39
